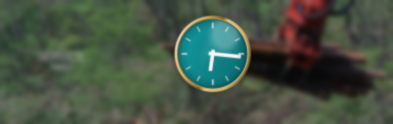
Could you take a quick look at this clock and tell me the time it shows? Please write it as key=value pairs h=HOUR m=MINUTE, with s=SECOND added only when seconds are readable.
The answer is h=6 m=16
